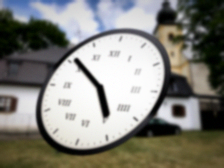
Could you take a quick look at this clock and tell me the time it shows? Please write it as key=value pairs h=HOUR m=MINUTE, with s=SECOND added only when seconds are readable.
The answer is h=4 m=51
